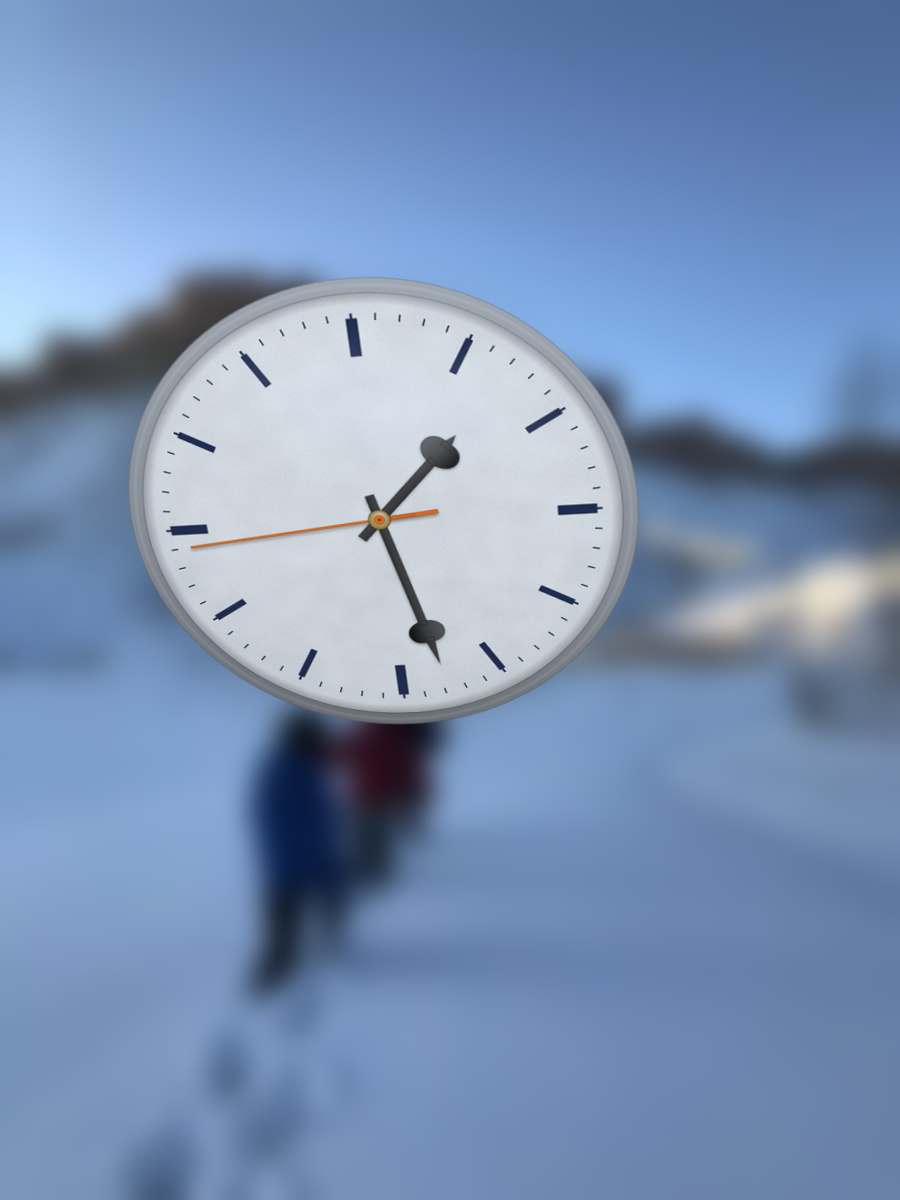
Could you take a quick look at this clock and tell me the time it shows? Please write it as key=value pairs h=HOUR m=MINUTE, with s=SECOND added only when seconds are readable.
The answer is h=1 m=27 s=44
